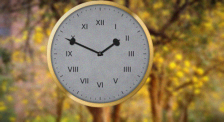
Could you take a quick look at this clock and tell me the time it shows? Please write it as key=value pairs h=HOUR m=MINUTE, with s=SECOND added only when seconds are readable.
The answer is h=1 m=49
